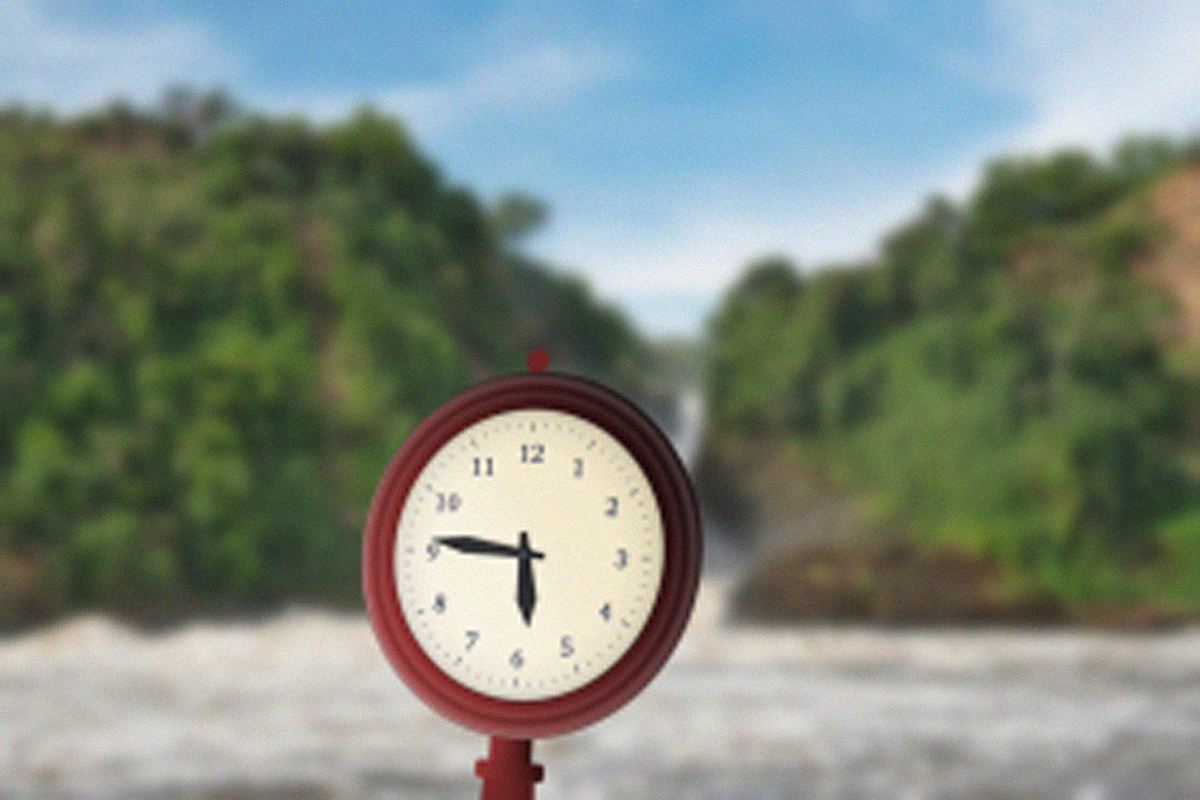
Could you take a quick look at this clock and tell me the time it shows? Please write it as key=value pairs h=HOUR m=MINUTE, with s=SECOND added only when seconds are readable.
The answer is h=5 m=46
